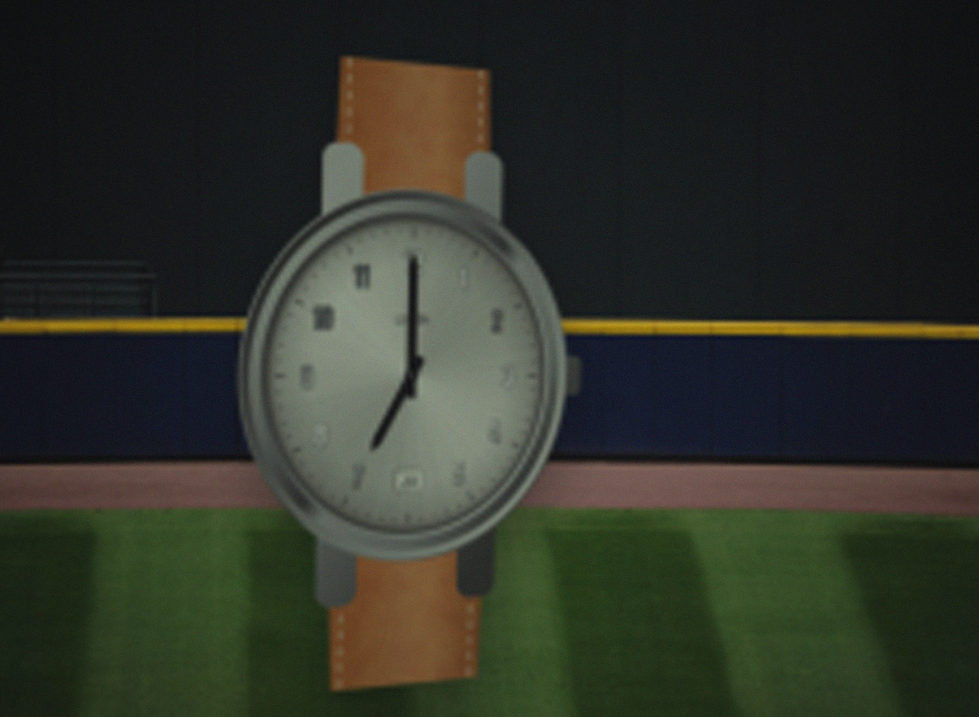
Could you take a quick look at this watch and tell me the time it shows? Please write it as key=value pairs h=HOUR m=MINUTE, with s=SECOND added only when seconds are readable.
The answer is h=7 m=0
